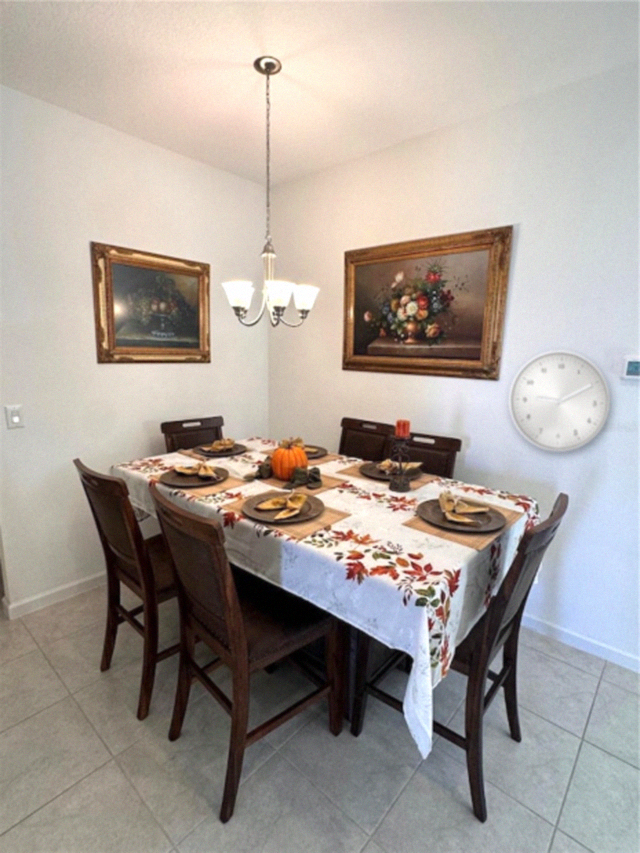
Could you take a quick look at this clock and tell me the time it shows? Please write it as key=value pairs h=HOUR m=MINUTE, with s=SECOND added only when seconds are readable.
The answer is h=9 m=10
